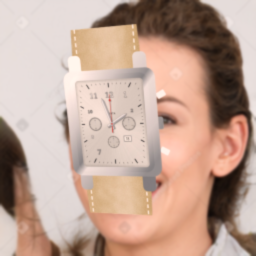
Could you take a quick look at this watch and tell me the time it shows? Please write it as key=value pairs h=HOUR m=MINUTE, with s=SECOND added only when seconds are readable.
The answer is h=1 m=57
